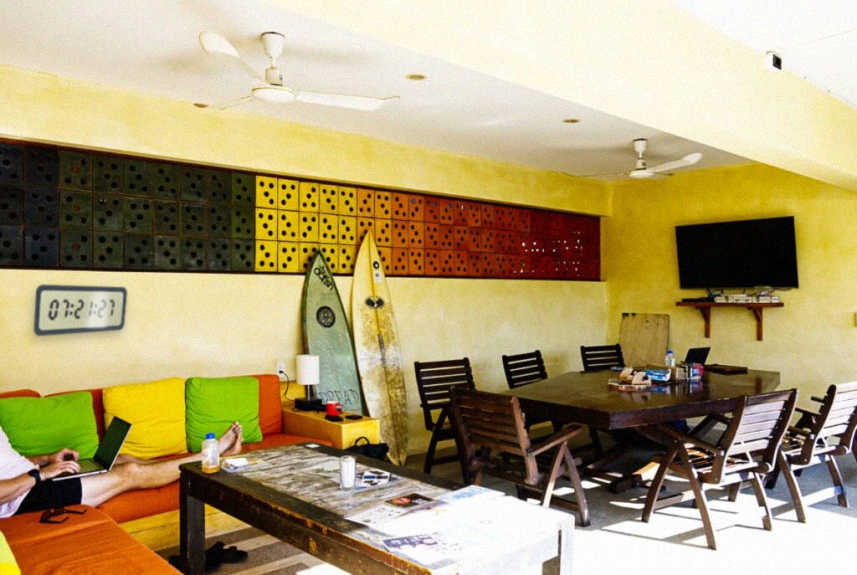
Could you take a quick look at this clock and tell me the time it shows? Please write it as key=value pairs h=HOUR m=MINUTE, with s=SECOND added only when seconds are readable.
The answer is h=7 m=21 s=27
